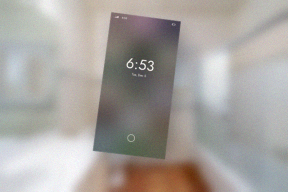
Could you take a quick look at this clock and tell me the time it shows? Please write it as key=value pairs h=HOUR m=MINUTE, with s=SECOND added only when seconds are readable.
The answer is h=6 m=53
